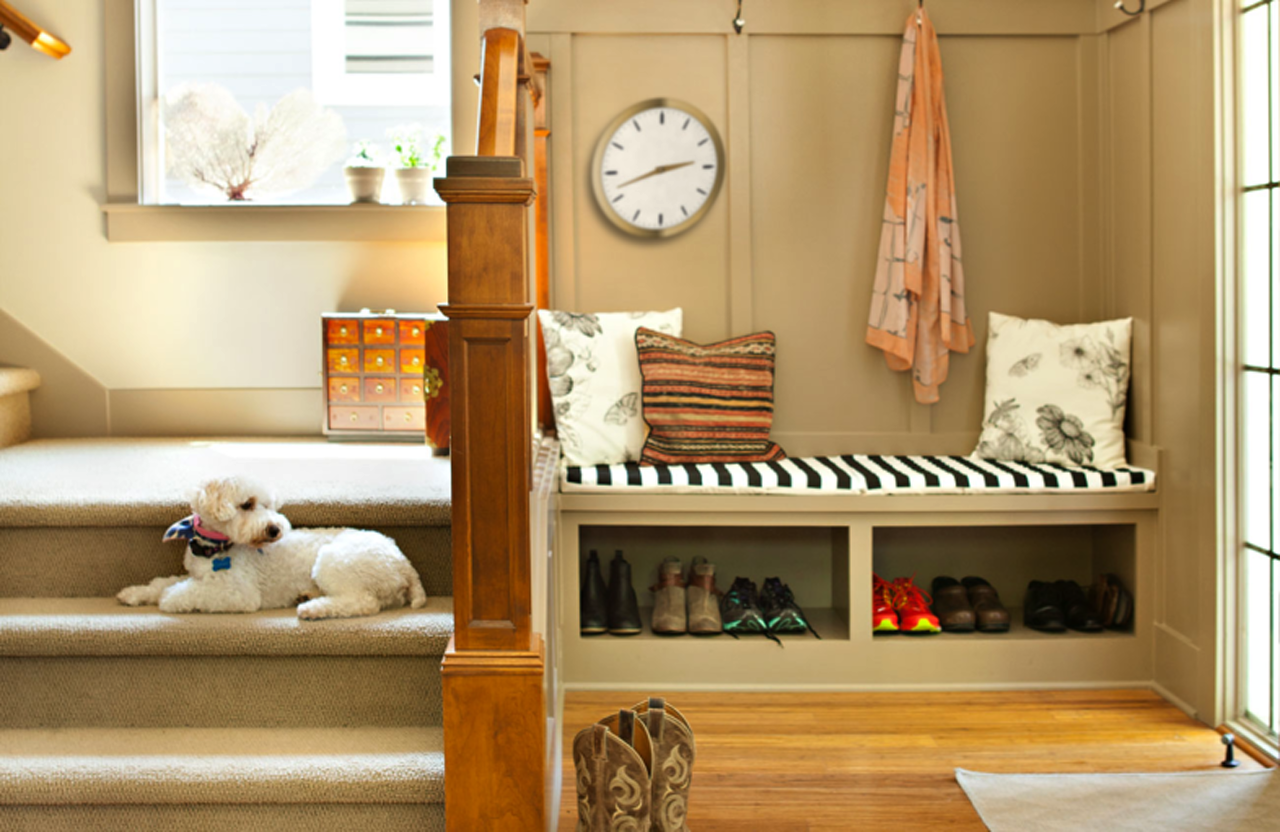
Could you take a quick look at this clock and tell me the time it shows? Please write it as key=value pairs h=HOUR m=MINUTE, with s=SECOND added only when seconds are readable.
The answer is h=2 m=42
